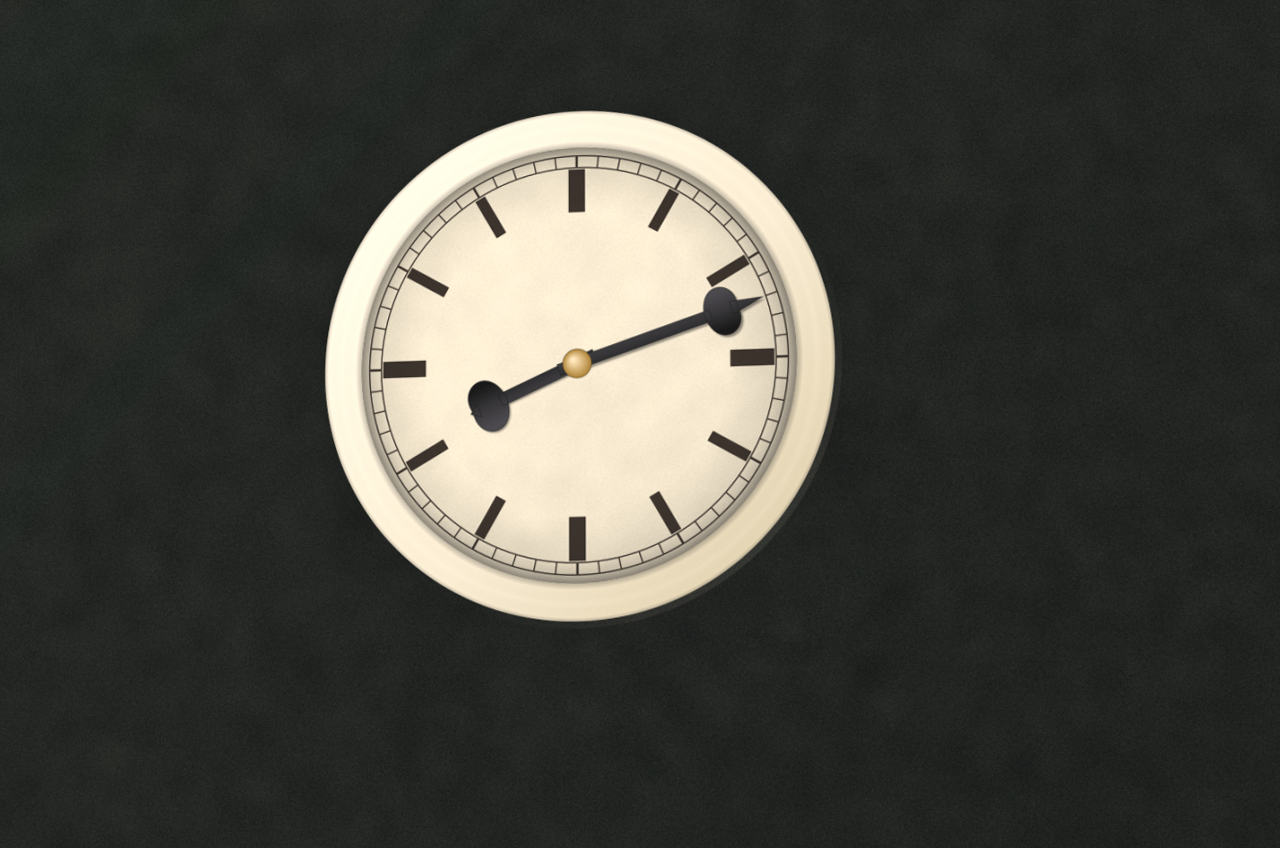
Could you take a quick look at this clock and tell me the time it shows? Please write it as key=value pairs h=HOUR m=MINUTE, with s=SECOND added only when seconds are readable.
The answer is h=8 m=12
